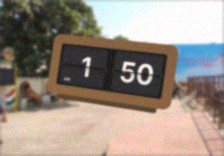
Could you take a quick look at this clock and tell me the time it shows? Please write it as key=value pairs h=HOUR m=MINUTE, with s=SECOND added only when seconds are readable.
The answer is h=1 m=50
